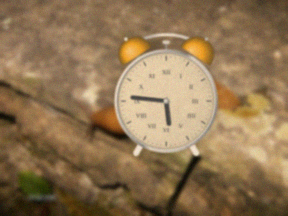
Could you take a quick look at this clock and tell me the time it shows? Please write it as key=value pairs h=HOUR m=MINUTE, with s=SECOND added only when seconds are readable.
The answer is h=5 m=46
